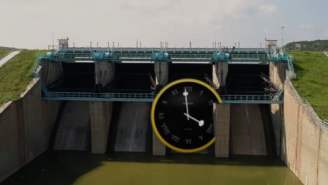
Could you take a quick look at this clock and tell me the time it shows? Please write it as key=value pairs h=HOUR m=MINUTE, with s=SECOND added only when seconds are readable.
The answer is h=3 m=59
